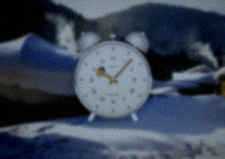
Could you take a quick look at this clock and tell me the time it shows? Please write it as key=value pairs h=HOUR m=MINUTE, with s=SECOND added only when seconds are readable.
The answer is h=10 m=7
